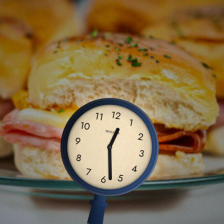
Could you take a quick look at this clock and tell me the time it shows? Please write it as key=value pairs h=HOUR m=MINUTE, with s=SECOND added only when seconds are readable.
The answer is h=12 m=28
